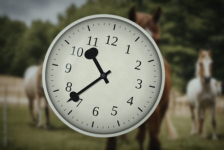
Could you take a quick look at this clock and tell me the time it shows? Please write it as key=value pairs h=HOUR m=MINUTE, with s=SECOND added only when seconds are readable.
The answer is h=10 m=37
